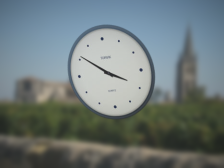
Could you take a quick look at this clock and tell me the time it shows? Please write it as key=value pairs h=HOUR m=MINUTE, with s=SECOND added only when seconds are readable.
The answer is h=3 m=51
